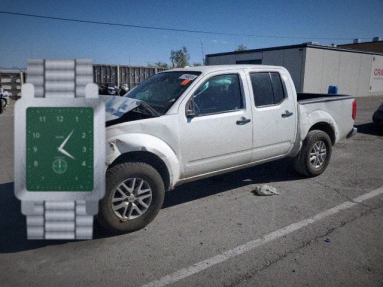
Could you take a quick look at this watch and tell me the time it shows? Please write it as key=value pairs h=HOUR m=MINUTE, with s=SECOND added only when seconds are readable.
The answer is h=4 m=6
